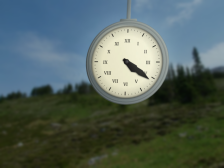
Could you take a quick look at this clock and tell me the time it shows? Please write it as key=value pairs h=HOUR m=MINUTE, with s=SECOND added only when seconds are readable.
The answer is h=4 m=21
